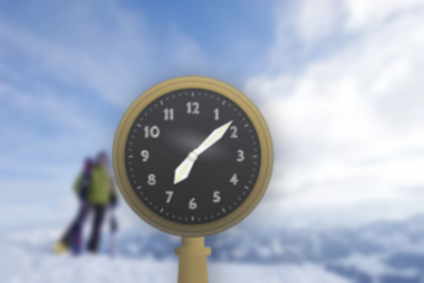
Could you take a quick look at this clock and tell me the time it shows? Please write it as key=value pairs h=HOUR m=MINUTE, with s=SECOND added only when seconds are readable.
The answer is h=7 m=8
